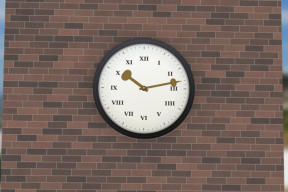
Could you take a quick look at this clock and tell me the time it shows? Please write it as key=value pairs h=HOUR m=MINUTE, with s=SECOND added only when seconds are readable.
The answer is h=10 m=13
